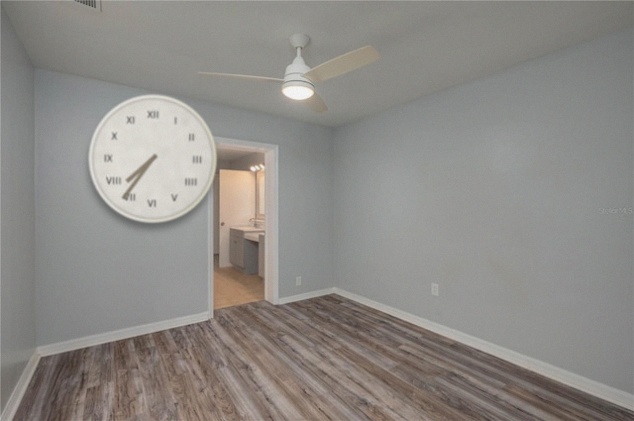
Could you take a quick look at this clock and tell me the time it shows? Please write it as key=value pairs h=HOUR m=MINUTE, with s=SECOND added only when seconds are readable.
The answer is h=7 m=36
